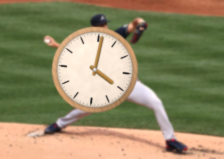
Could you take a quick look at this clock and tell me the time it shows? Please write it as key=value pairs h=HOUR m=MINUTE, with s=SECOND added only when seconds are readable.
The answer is h=4 m=1
